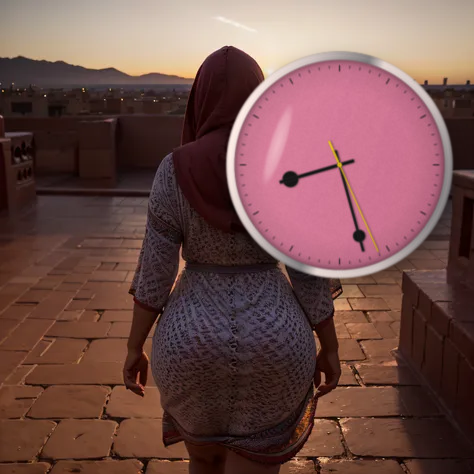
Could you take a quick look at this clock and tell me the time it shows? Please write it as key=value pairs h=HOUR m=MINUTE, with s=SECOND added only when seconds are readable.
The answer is h=8 m=27 s=26
